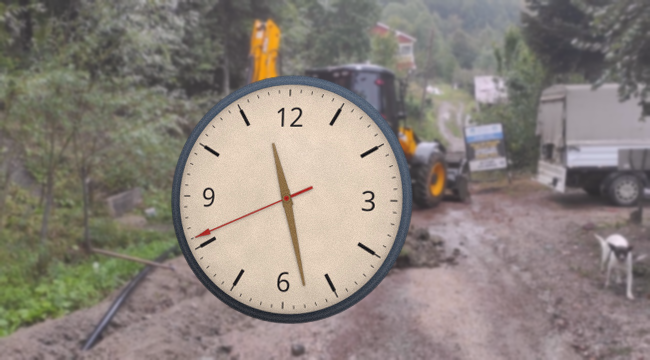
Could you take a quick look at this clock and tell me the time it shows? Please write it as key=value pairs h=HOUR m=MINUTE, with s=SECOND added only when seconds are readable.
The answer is h=11 m=27 s=41
